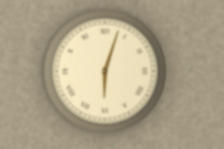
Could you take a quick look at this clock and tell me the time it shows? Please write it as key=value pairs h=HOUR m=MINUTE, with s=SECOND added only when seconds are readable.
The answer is h=6 m=3
